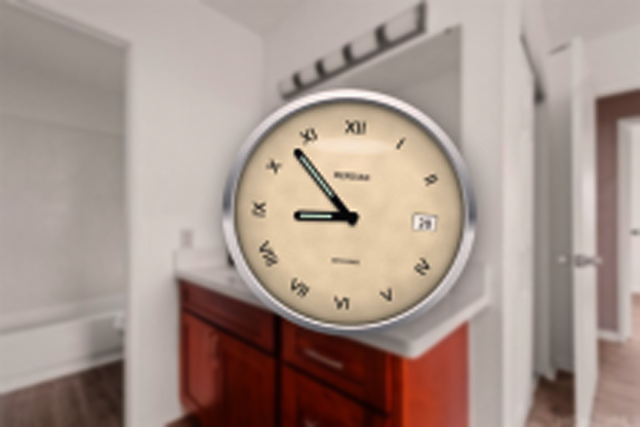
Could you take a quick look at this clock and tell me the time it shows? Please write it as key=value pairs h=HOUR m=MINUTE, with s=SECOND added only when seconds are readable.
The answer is h=8 m=53
